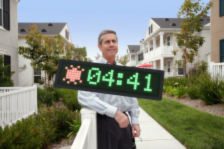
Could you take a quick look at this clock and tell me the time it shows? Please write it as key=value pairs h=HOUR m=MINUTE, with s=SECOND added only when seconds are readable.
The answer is h=4 m=41
